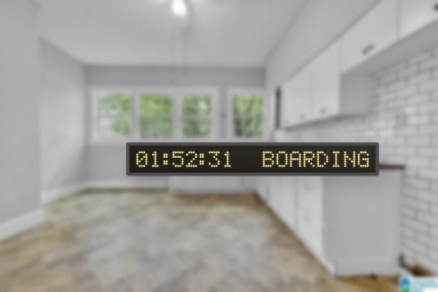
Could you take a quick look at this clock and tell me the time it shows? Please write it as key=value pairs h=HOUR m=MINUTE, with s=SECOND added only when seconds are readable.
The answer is h=1 m=52 s=31
